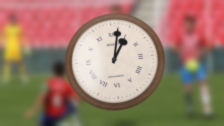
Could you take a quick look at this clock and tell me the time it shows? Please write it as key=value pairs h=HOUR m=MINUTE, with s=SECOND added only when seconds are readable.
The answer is h=1 m=2
